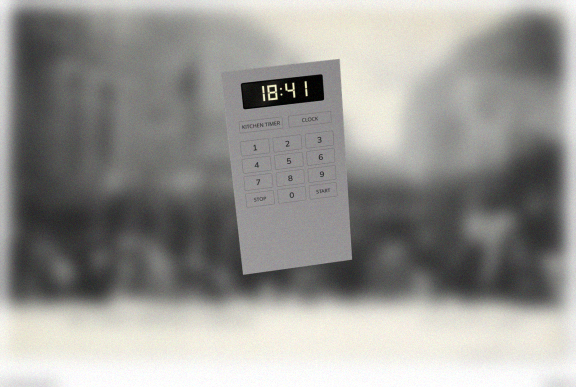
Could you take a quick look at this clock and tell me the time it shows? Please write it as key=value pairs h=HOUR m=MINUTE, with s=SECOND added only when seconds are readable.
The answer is h=18 m=41
